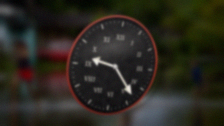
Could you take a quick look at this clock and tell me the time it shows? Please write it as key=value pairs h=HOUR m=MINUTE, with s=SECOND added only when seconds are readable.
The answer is h=9 m=23
